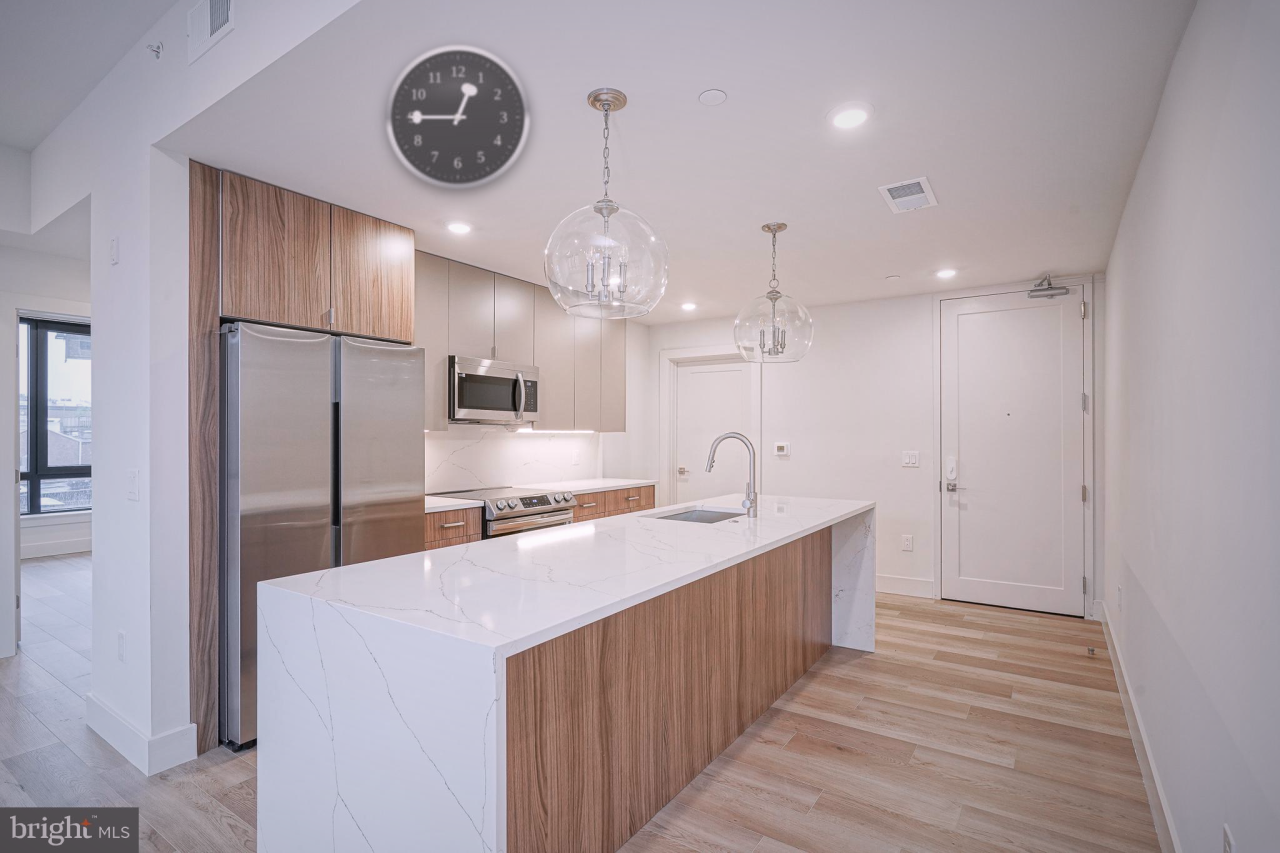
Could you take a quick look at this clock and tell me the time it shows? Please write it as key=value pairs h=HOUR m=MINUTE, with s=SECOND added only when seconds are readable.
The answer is h=12 m=45
